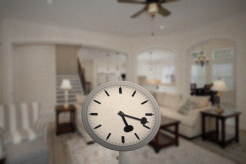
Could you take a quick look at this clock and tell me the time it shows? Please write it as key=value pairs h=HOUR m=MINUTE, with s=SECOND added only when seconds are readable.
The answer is h=5 m=18
